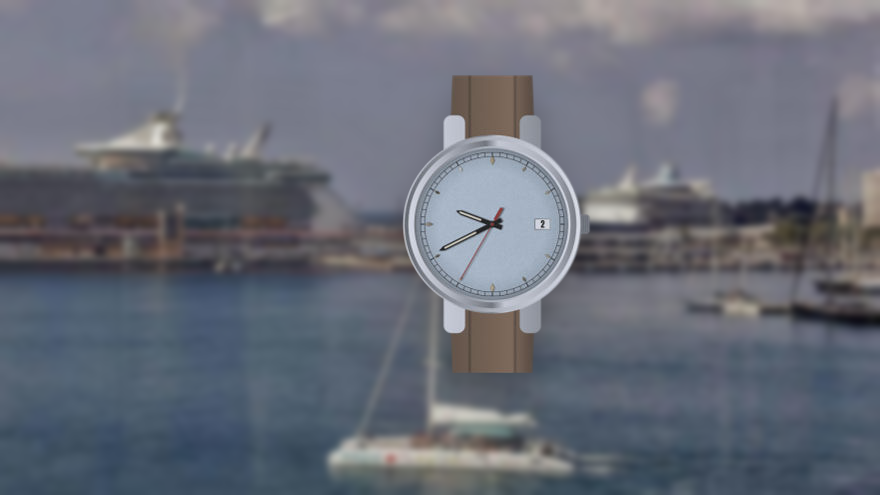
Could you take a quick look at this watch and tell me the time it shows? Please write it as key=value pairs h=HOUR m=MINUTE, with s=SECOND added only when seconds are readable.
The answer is h=9 m=40 s=35
